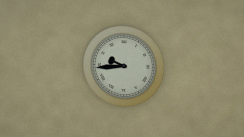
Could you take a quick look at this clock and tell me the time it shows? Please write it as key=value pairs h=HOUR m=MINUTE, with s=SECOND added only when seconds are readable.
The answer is h=9 m=44
